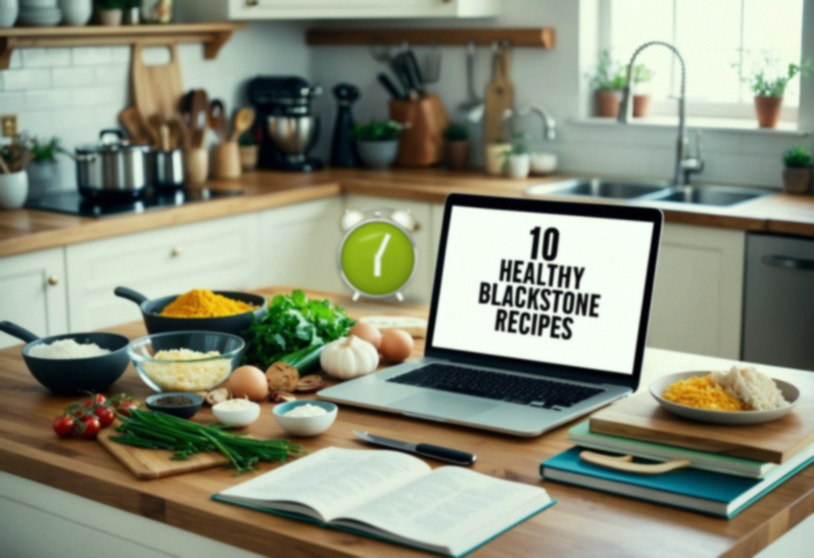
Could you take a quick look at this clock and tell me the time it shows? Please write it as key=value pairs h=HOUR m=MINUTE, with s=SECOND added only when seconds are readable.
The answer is h=6 m=4
